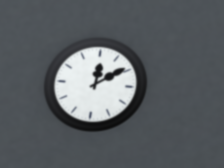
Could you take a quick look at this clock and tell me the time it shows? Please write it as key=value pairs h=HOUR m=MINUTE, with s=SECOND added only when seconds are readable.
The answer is h=12 m=9
